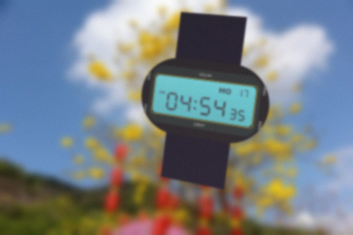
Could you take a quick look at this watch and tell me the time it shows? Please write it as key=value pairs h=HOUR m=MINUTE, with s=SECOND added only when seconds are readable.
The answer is h=4 m=54
